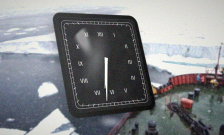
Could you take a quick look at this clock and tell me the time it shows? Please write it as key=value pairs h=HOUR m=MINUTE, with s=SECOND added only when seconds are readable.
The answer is h=6 m=32
